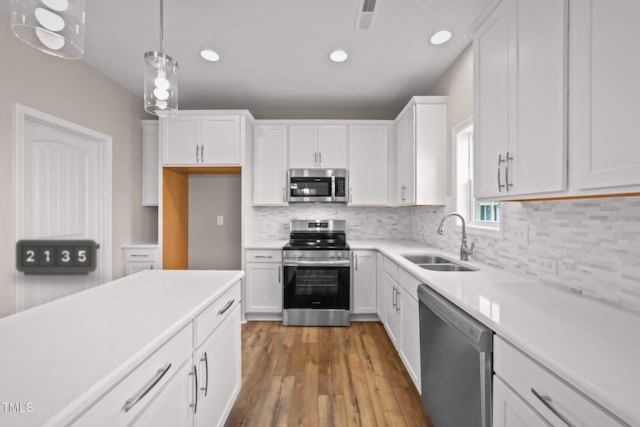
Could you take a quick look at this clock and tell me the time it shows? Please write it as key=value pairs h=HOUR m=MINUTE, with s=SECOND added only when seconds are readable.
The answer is h=21 m=35
